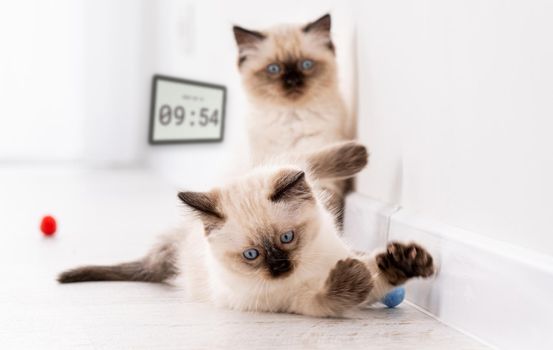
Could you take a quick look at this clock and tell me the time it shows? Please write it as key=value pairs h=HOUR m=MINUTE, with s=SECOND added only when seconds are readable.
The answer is h=9 m=54
